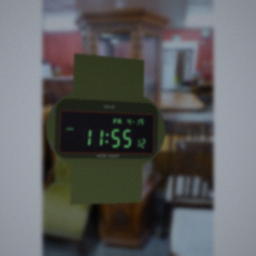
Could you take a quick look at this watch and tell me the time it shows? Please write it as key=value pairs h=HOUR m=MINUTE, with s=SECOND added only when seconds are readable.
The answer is h=11 m=55
